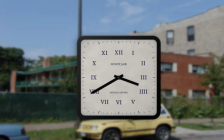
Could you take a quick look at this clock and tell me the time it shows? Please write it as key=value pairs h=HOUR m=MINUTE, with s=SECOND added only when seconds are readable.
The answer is h=3 m=40
